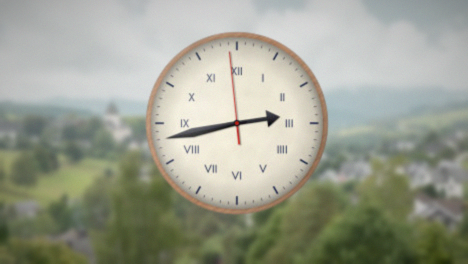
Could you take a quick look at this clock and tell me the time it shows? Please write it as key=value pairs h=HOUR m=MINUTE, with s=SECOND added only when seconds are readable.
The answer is h=2 m=42 s=59
